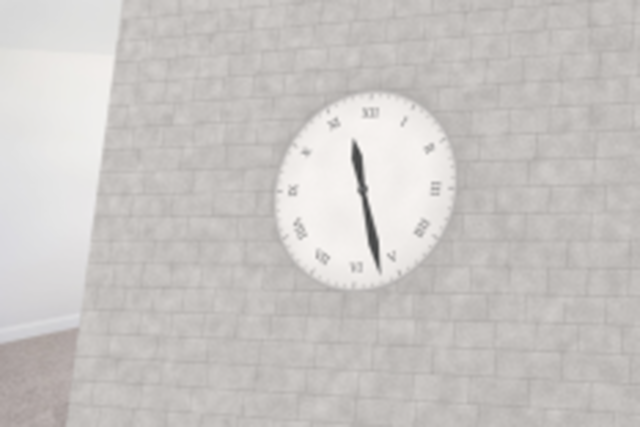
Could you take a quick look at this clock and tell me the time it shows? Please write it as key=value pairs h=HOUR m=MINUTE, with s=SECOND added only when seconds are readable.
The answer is h=11 m=27
